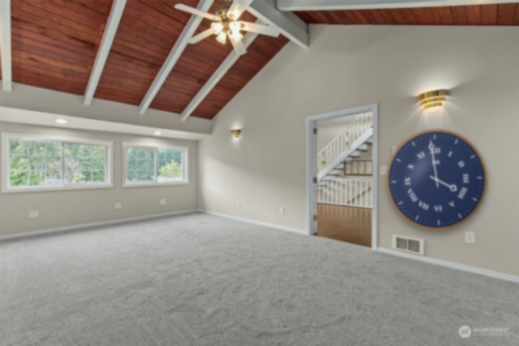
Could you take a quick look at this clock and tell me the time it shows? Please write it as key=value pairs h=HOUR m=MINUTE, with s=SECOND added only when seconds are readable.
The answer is h=3 m=59
